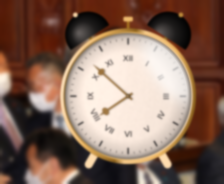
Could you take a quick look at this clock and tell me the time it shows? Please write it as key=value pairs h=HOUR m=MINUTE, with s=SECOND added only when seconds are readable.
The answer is h=7 m=52
